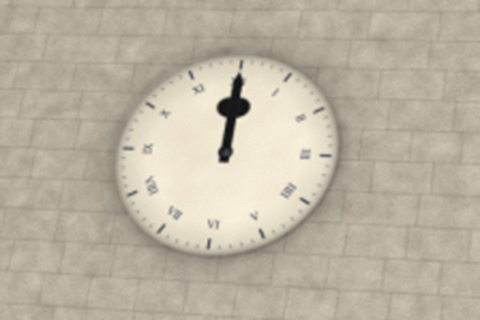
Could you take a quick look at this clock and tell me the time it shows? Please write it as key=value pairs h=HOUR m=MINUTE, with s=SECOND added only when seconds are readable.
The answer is h=12 m=0
